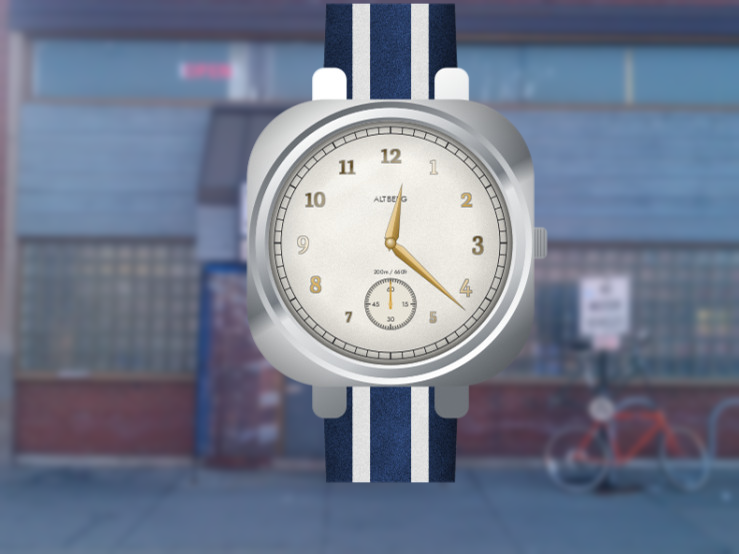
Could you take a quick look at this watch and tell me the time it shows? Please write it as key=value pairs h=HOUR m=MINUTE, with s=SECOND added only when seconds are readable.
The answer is h=12 m=22
